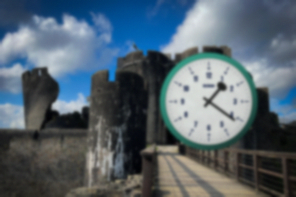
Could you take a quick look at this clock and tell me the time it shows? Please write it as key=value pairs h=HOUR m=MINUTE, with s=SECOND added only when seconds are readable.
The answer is h=1 m=21
